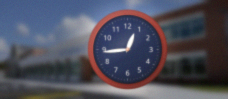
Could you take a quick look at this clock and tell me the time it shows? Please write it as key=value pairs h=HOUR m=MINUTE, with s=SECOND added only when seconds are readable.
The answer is h=12 m=44
